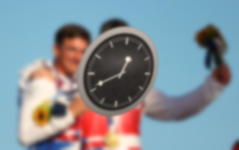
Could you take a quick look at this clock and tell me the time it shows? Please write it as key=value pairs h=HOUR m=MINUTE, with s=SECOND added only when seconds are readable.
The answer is h=12 m=41
